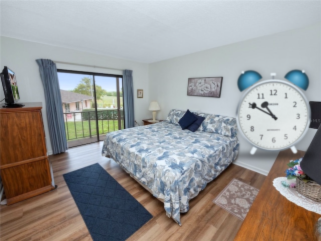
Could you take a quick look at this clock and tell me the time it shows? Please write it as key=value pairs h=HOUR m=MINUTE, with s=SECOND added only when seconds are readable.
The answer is h=10 m=50
